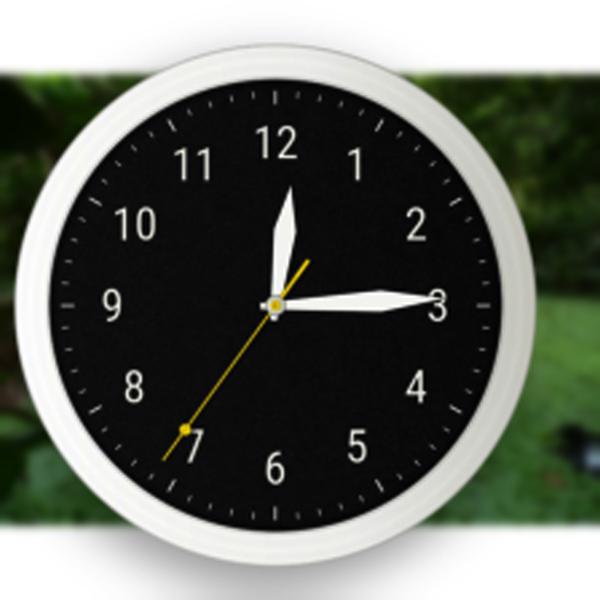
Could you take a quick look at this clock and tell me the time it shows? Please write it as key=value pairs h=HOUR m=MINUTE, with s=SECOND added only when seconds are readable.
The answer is h=12 m=14 s=36
